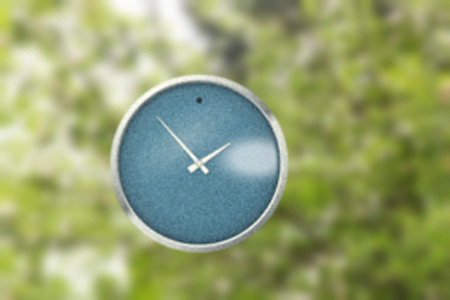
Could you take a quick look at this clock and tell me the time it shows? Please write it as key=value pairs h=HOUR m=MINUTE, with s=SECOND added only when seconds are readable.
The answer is h=1 m=53
